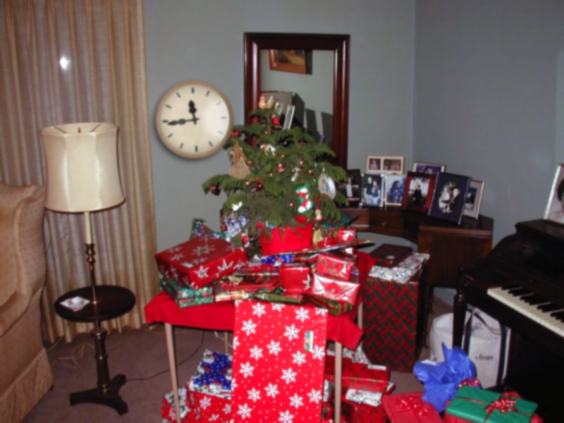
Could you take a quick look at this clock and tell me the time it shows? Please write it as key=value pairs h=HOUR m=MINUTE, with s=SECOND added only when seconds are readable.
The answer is h=11 m=44
